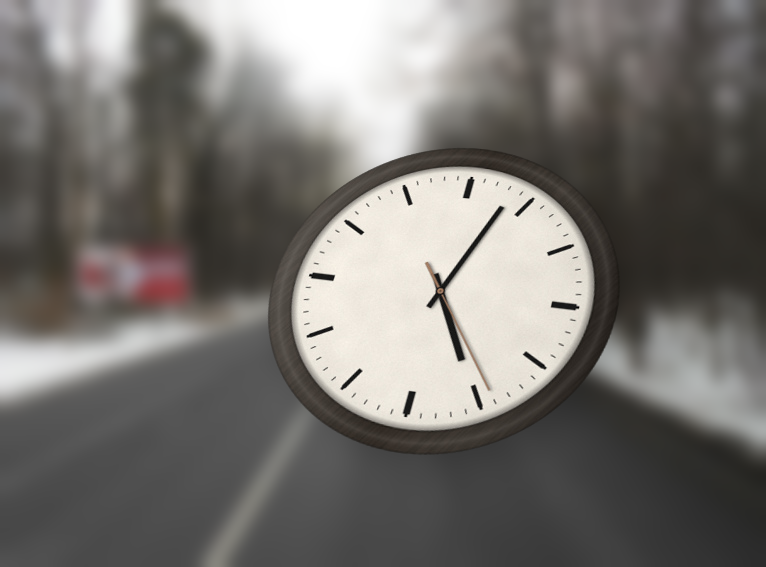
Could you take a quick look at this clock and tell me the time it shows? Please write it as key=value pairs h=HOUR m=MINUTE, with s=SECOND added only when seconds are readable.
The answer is h=5 m=3 s=24
